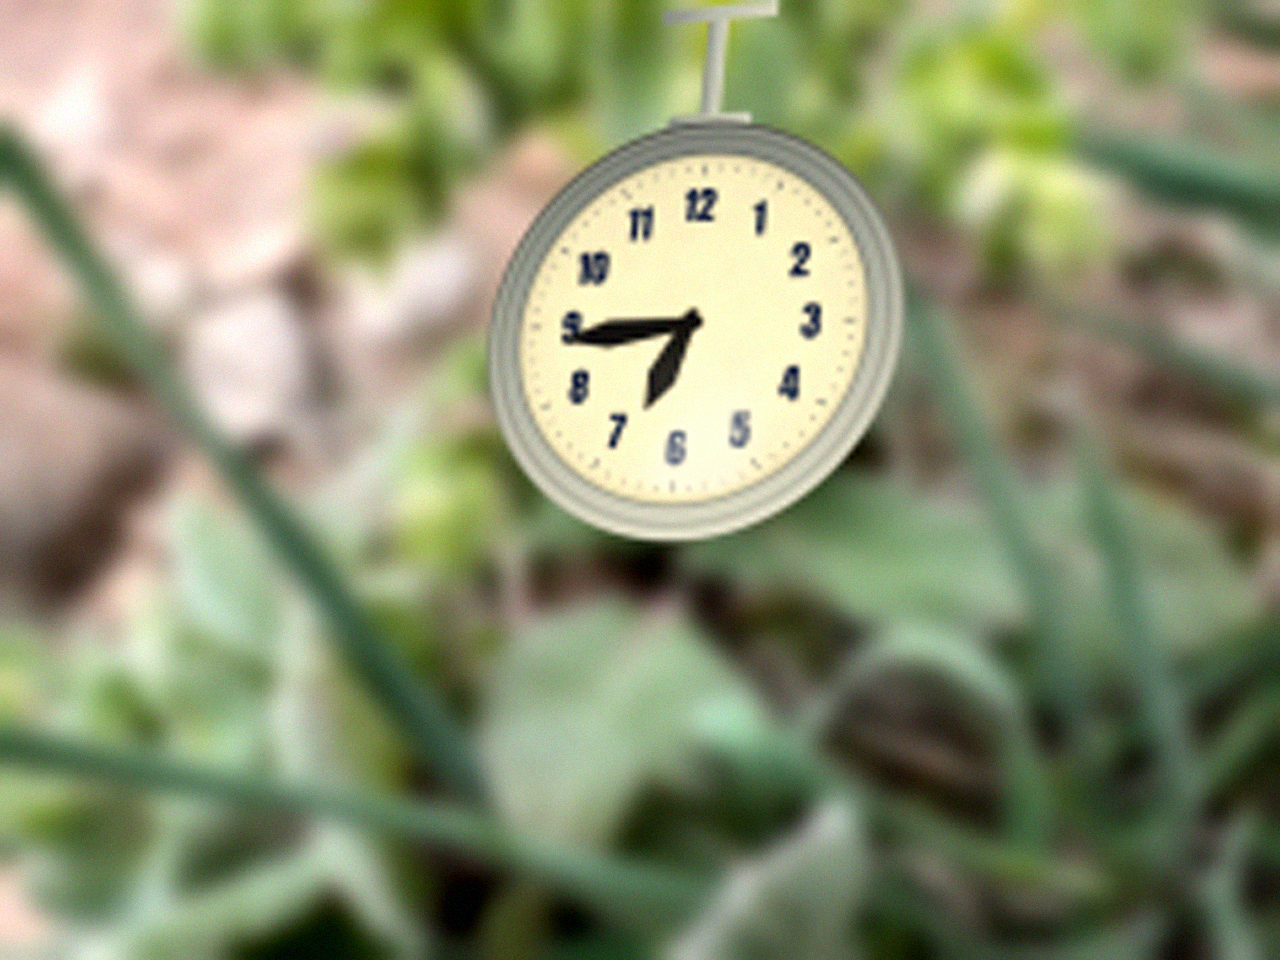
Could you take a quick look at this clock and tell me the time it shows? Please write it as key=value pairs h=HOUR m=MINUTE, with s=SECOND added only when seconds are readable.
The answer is h=6 m=44
